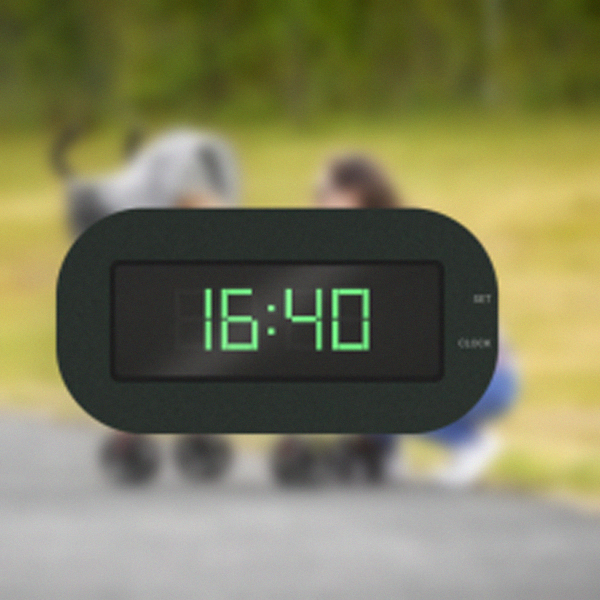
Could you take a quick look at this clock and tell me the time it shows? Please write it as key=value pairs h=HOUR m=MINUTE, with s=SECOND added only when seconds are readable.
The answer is h=16 m=40
